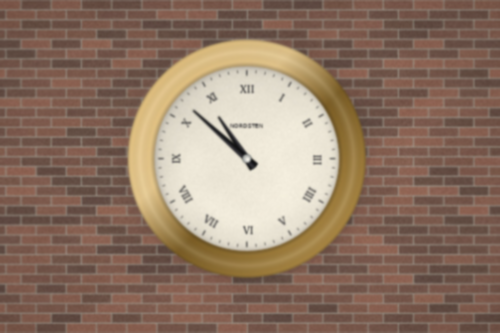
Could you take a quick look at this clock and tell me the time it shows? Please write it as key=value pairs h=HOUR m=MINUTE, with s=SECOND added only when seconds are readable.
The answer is h=10 m=52
